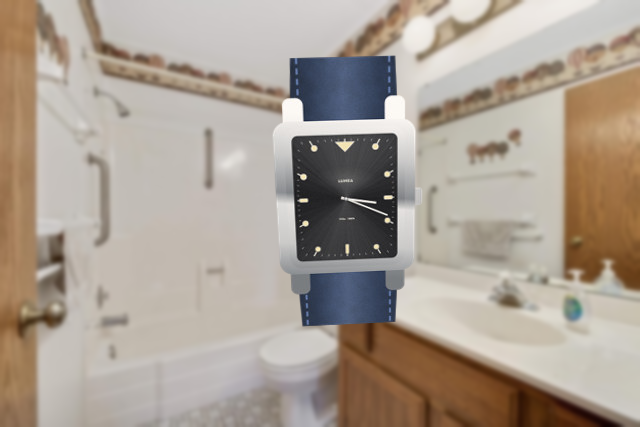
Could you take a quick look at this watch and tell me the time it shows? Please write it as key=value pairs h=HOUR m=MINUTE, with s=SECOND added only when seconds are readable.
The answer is h=3 m=19
